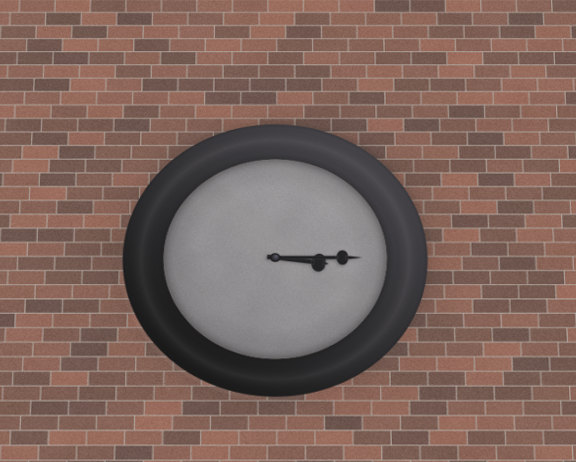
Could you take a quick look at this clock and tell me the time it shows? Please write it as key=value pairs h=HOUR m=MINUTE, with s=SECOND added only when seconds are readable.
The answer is h=3 m=15
